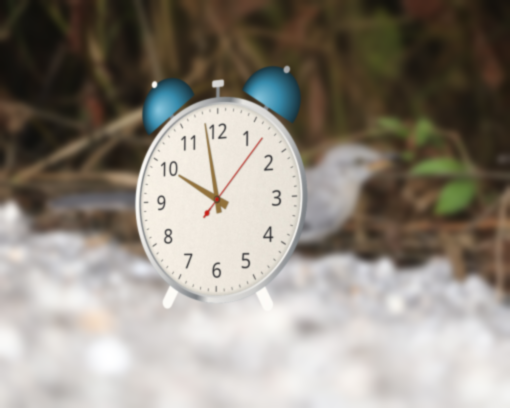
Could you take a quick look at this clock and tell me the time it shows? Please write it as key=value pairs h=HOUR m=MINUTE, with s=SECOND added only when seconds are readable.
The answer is h=9 m=58 s=7
